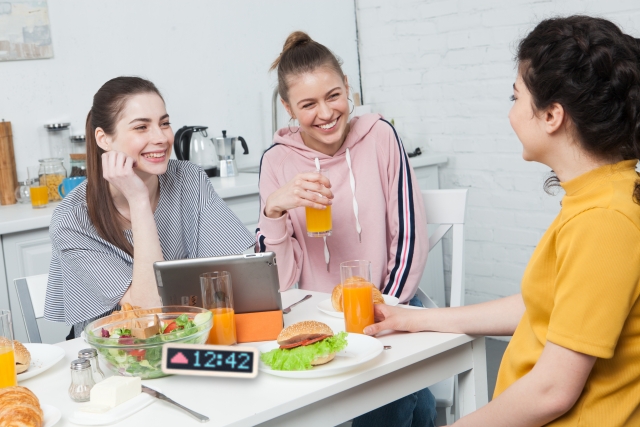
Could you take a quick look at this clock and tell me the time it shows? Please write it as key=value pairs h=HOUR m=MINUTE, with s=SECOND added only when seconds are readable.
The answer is h=12 m=42
